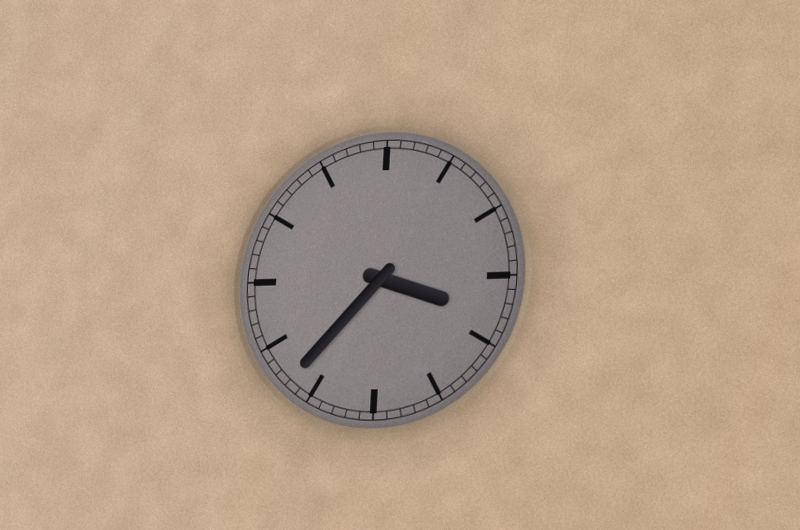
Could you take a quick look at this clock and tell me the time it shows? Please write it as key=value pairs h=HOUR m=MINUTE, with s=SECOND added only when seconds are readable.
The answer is h=3 m=37
